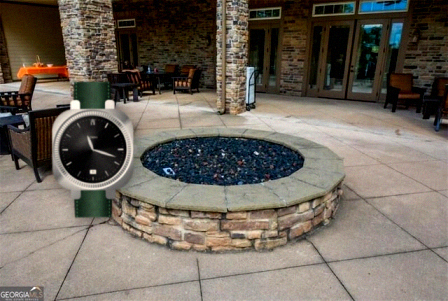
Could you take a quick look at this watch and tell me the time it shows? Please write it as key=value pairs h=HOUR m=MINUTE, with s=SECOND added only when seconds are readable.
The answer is h=11 m=18
